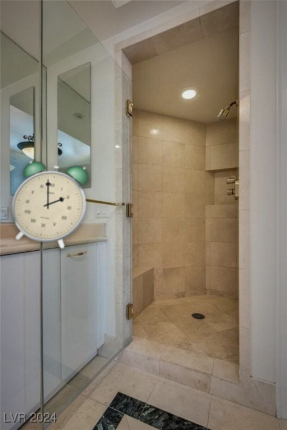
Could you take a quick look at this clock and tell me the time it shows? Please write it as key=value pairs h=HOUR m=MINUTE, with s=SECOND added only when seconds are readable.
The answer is h=1 m=58
